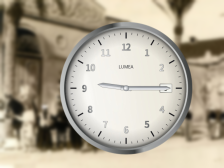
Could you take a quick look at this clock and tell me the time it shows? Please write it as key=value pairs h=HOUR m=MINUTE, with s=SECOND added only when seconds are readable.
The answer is h=9 m=15
